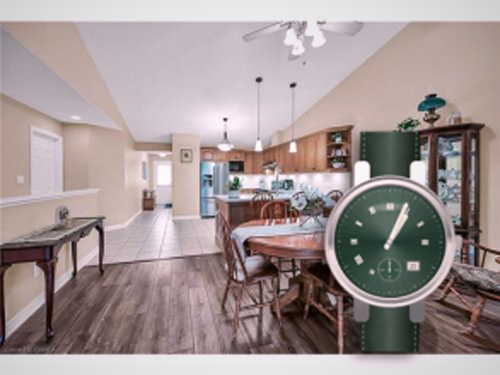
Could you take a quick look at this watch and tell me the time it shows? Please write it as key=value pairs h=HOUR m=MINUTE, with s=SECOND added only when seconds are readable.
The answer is h=1 m=4
